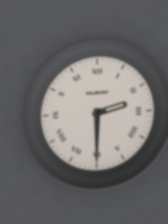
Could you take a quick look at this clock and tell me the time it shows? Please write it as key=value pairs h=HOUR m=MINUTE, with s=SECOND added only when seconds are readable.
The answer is h=2 m=30
